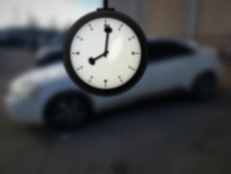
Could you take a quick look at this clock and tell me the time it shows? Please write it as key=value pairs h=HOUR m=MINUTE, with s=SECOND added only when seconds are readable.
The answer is h=8 m=1
